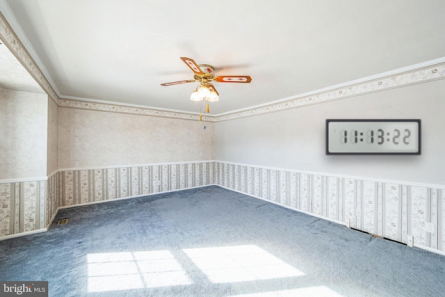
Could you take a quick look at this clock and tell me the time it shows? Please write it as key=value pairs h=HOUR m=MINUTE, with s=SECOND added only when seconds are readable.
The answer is h=11 m=13 s=22
